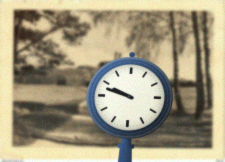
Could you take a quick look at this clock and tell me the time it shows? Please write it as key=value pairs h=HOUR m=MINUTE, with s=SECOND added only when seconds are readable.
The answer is h=9 m=48
